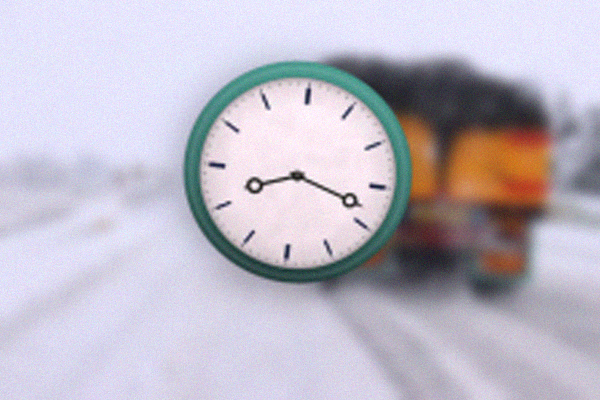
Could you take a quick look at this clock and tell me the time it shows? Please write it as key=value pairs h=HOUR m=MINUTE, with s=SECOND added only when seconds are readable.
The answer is h=8 m=18
